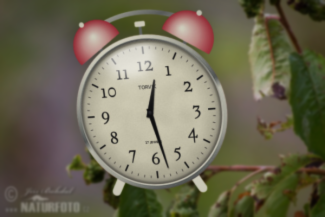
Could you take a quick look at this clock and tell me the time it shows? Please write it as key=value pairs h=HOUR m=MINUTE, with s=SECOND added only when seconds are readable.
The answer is h=12 m=28
